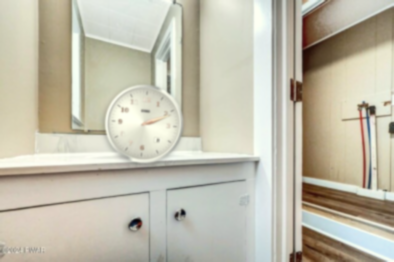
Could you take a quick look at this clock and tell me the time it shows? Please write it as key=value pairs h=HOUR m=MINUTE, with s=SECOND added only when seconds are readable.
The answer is h=2 m=11
